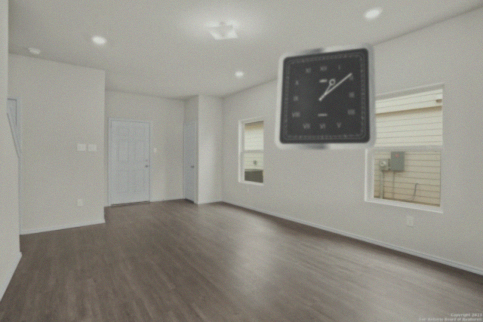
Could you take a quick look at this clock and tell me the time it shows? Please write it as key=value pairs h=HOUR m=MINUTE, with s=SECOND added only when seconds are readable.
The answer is h=1 m=9
